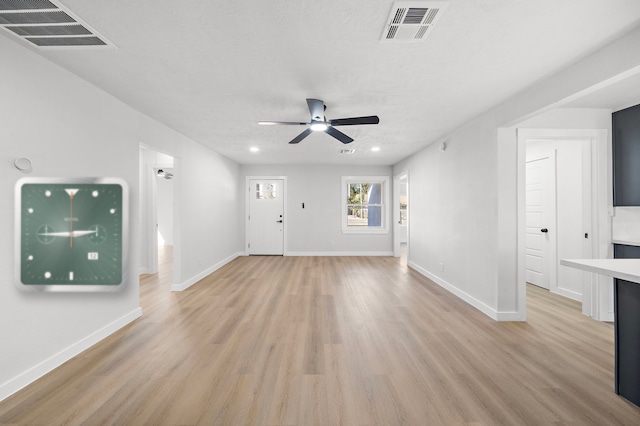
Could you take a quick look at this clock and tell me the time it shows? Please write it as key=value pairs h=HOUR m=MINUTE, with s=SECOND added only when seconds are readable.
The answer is h=2 m=45
